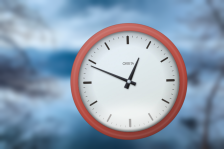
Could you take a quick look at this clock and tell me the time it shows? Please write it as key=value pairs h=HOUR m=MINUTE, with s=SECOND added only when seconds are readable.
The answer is h=12 m=49
